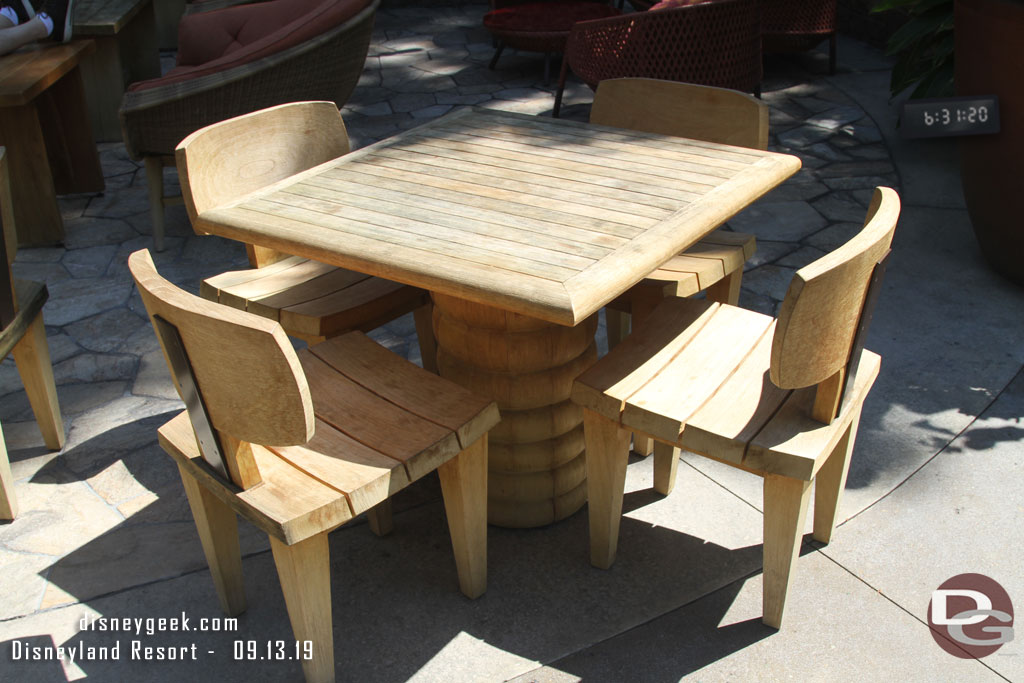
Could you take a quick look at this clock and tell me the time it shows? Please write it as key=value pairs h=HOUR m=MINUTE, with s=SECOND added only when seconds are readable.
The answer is h=6 m=31 s=20
